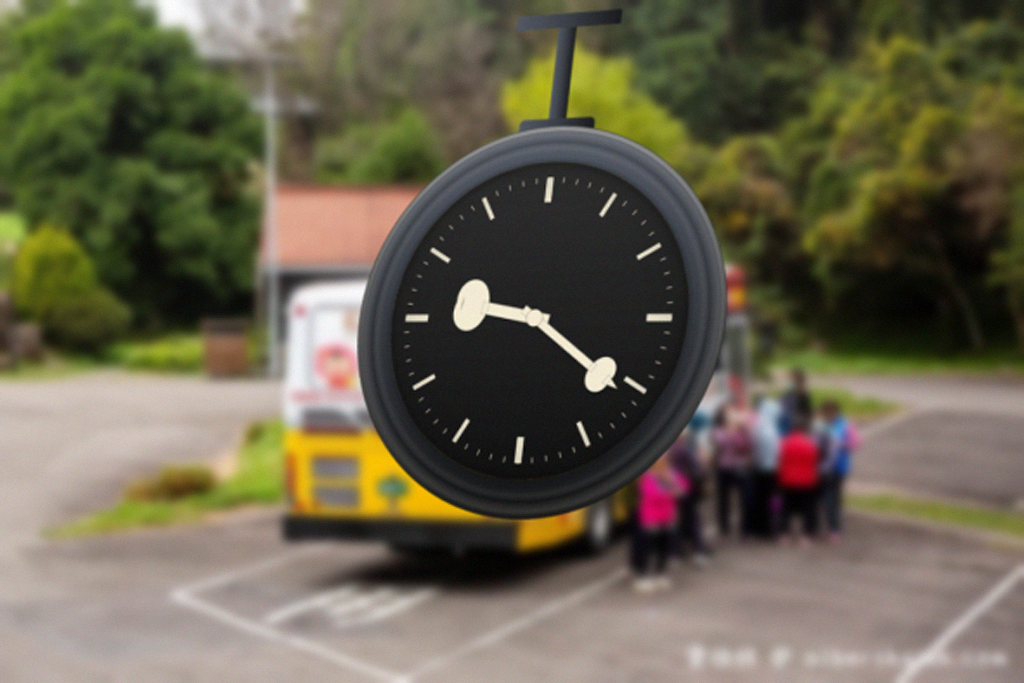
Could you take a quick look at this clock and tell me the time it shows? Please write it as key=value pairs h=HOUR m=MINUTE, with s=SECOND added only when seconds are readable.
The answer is h=9 m=21
